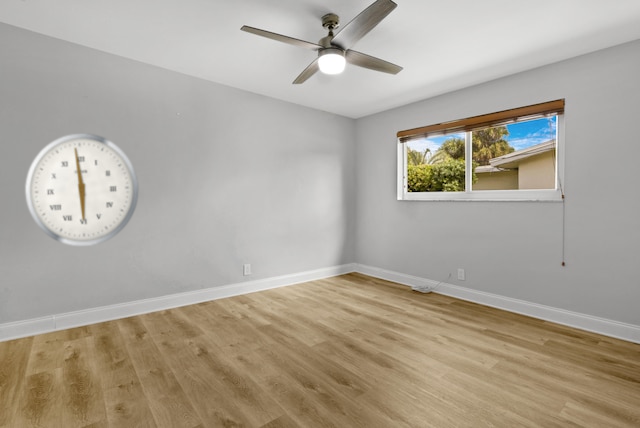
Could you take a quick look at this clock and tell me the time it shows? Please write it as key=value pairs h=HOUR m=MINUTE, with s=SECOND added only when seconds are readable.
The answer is h=5 m=59
